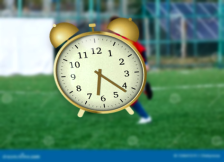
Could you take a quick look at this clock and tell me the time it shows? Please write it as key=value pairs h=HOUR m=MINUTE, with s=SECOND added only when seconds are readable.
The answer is h=6 m=22
